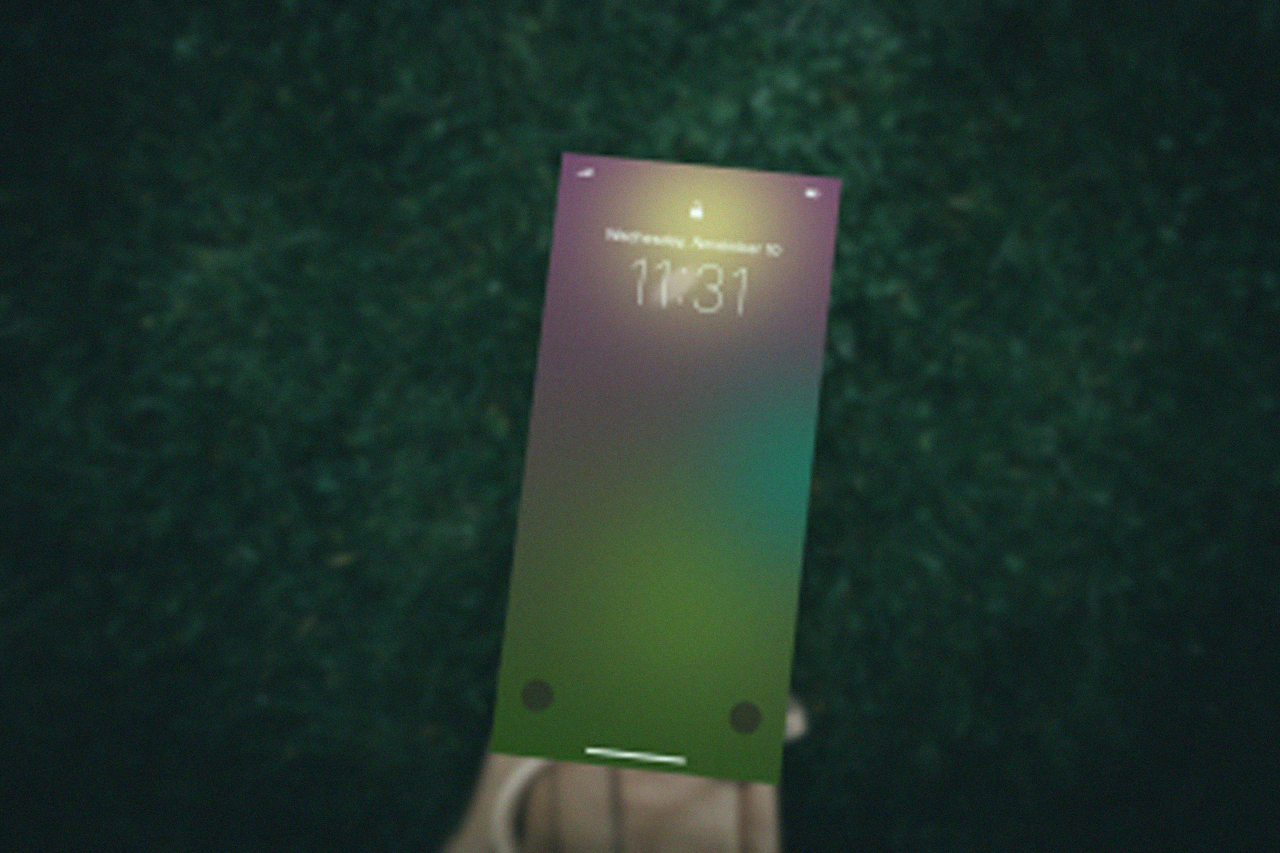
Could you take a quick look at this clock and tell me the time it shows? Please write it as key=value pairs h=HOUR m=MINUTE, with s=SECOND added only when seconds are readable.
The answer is h=11 m=31
